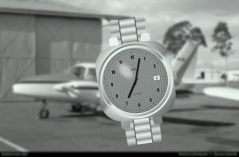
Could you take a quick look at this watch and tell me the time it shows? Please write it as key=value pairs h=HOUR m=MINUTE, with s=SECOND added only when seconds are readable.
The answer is h=7 m=3
